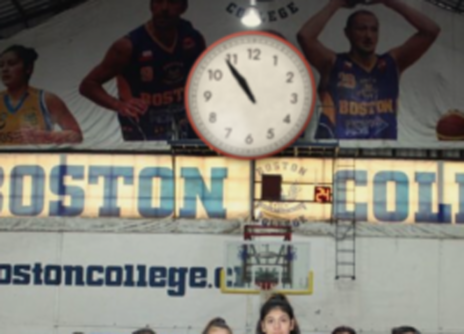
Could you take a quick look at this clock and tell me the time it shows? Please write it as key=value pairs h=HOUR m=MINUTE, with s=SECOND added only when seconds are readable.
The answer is h=10 m=54
